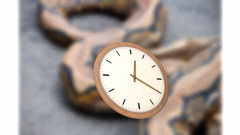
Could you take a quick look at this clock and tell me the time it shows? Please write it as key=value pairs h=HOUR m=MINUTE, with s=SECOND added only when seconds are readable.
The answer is h=12 m=20
